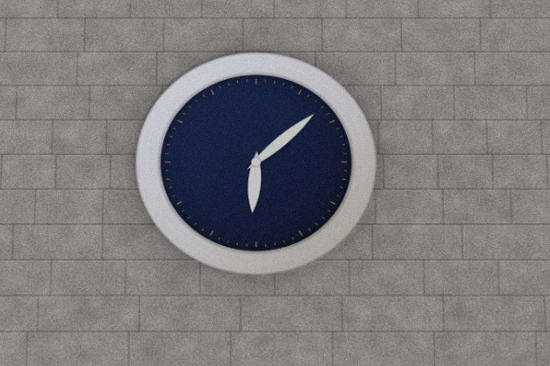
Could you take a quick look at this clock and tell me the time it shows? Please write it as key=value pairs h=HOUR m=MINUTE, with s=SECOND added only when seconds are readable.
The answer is h=6 m=8
